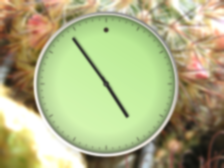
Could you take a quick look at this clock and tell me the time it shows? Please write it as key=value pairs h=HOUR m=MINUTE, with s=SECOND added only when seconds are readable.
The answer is h=4 m=54
